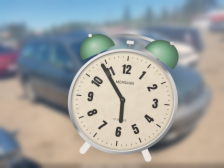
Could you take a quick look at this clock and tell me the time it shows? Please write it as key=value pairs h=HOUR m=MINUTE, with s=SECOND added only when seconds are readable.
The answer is h=5 m=54
